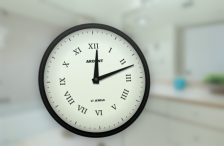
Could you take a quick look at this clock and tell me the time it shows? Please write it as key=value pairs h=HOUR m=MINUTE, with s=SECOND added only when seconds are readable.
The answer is h=12 m=12
